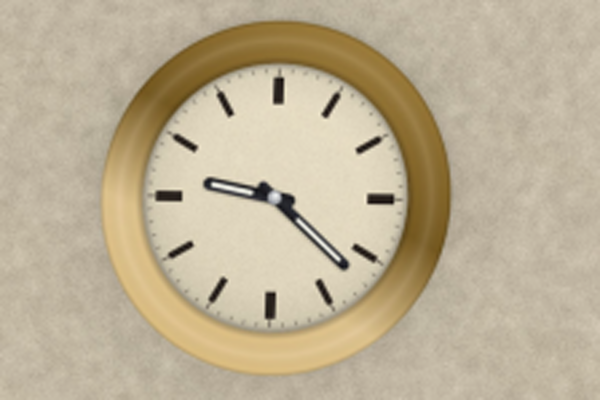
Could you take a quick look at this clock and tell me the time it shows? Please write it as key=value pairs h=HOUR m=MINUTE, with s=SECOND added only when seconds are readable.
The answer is h=9 m=22
